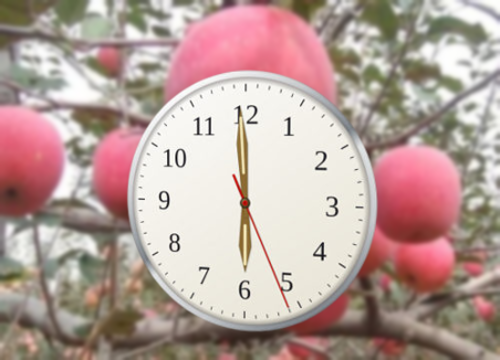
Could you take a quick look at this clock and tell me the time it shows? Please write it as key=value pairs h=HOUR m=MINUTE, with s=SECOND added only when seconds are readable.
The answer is h=5 m=59 s=26
